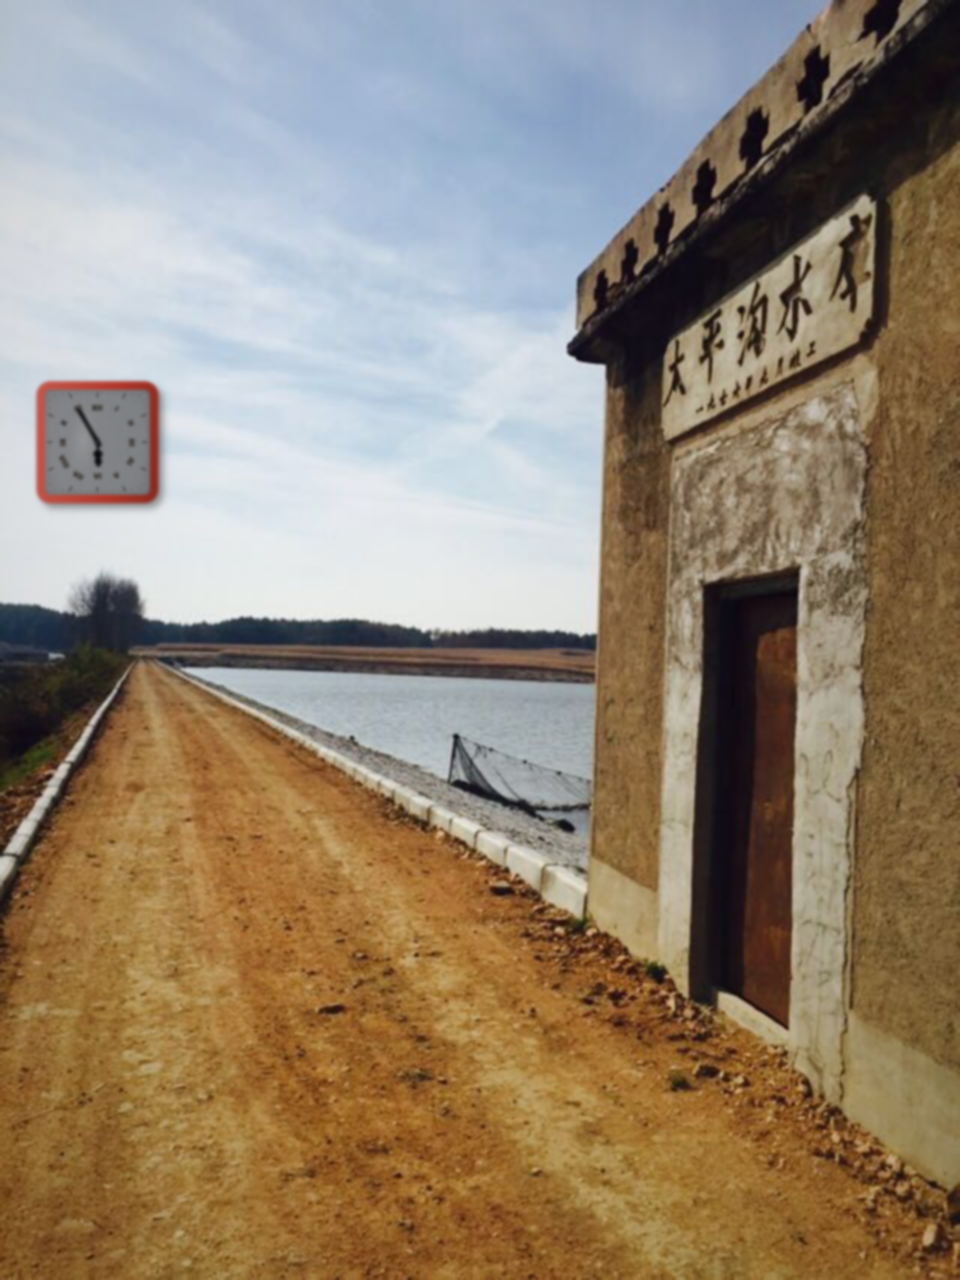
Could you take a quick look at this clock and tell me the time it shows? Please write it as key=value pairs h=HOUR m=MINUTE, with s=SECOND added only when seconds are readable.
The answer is h=5 m=55
